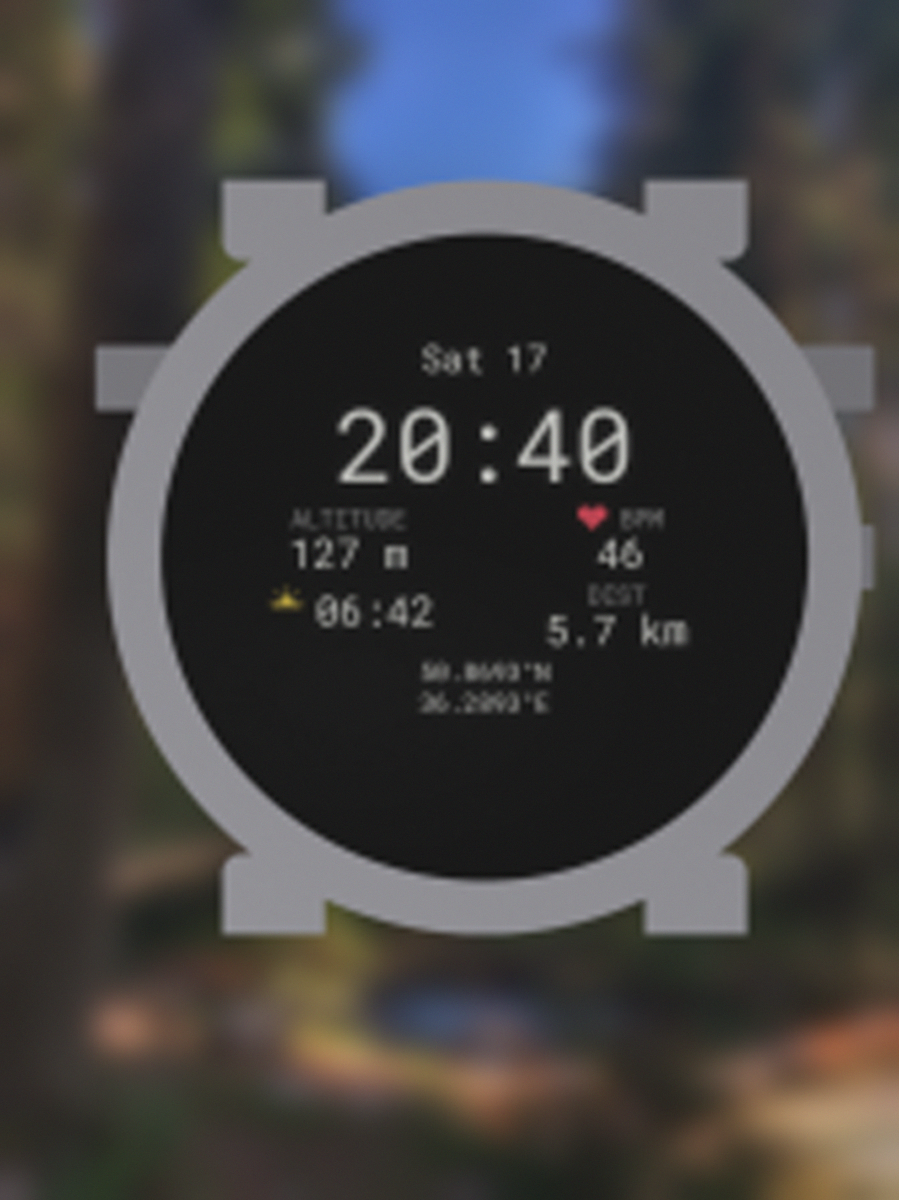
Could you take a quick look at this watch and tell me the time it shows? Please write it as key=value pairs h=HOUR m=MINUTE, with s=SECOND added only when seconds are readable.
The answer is h=20 m=40
